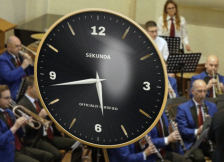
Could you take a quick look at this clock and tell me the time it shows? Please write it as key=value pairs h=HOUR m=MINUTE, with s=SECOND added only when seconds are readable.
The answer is h=5 m=43
